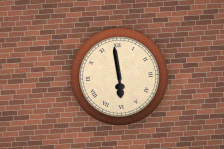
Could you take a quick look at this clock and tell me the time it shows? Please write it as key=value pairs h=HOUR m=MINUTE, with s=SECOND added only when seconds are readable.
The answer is h=5 m=59
